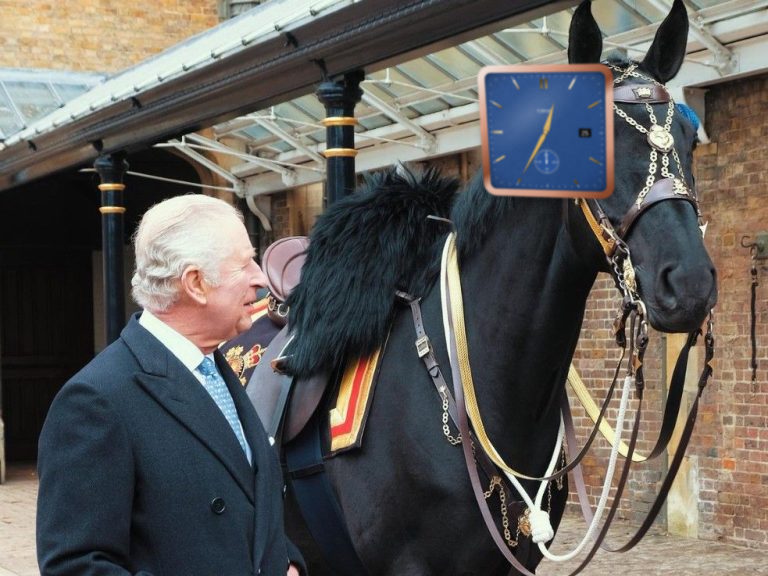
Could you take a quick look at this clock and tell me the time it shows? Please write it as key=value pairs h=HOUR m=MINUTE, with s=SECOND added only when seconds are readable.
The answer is h=12 m=35
